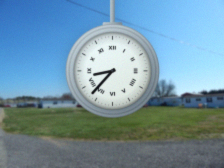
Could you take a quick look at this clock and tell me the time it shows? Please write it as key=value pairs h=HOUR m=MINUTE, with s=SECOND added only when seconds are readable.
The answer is h=8 m=37
